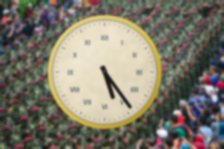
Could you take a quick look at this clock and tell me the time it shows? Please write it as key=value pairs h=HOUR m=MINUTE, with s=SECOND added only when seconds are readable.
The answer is h=5 m=24
